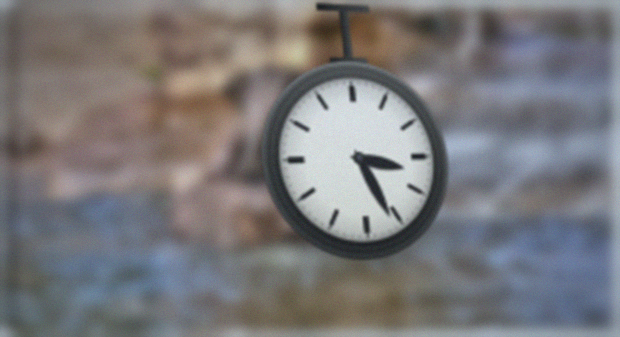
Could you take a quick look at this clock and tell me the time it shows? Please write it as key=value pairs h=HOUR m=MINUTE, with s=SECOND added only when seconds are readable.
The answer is h=3 m=26
